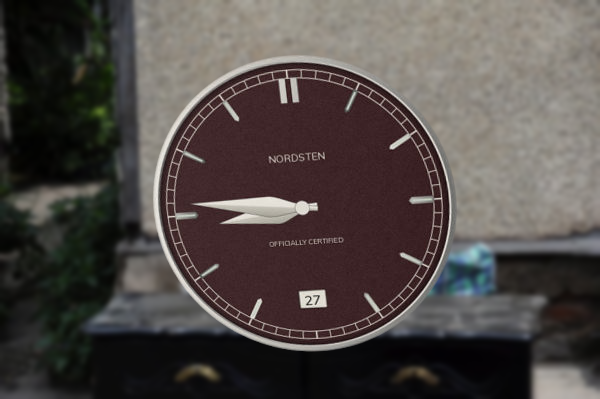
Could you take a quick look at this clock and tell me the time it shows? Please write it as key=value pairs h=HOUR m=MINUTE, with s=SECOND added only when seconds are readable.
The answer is h=8 m=46
